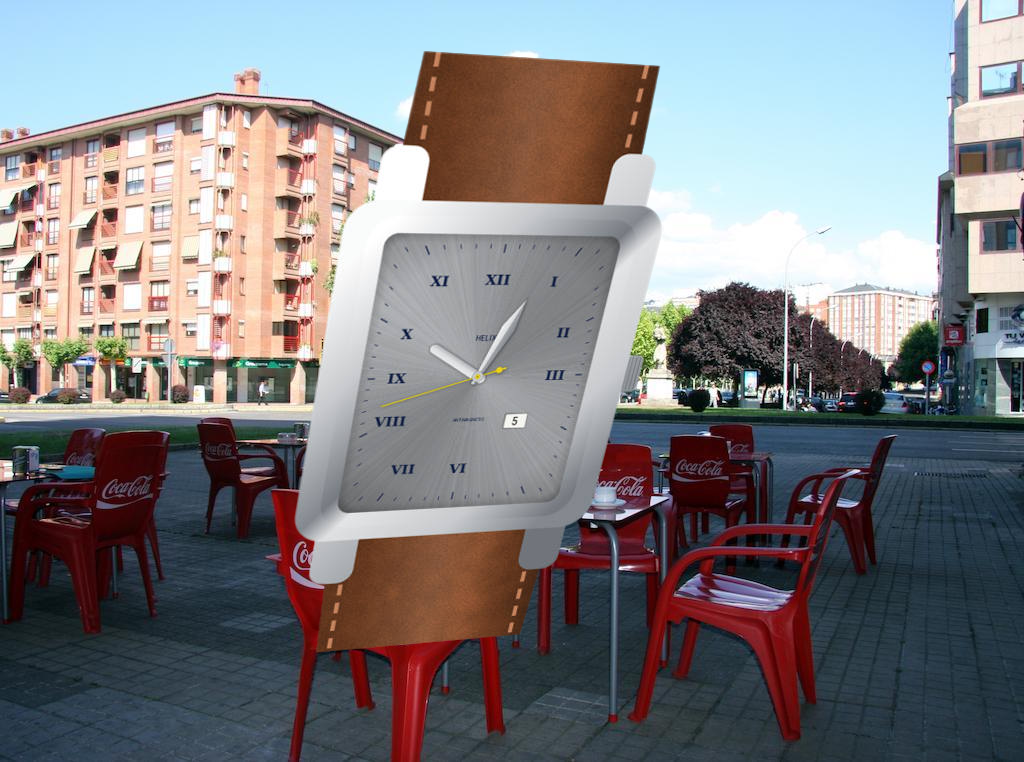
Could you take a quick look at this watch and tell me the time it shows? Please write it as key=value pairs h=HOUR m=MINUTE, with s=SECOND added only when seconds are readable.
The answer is h=10 m=3 s=42
